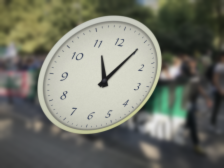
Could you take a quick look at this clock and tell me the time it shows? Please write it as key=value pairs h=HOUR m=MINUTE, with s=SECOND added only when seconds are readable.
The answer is h=11 m=5
